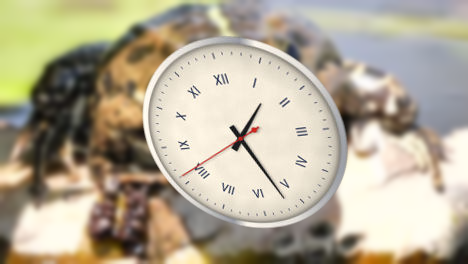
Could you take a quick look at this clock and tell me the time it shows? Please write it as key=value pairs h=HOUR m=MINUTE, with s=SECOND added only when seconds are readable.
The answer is h=1 m=26 s=41
